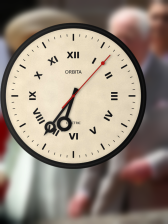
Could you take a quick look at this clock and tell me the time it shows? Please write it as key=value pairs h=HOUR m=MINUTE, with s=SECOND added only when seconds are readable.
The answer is h=6 m=36 s=7
